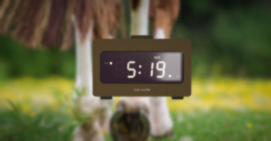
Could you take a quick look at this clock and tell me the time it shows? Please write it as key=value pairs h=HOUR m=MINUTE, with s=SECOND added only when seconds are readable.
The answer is h=5 m=19
